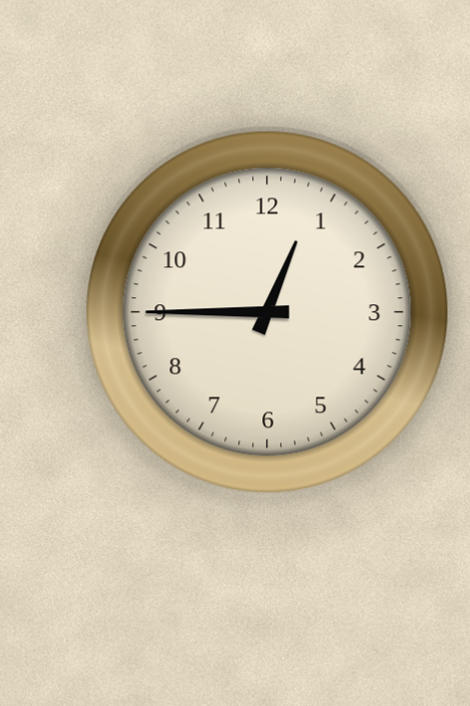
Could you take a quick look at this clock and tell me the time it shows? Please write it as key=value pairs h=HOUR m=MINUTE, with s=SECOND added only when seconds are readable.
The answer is h=12 m=45
